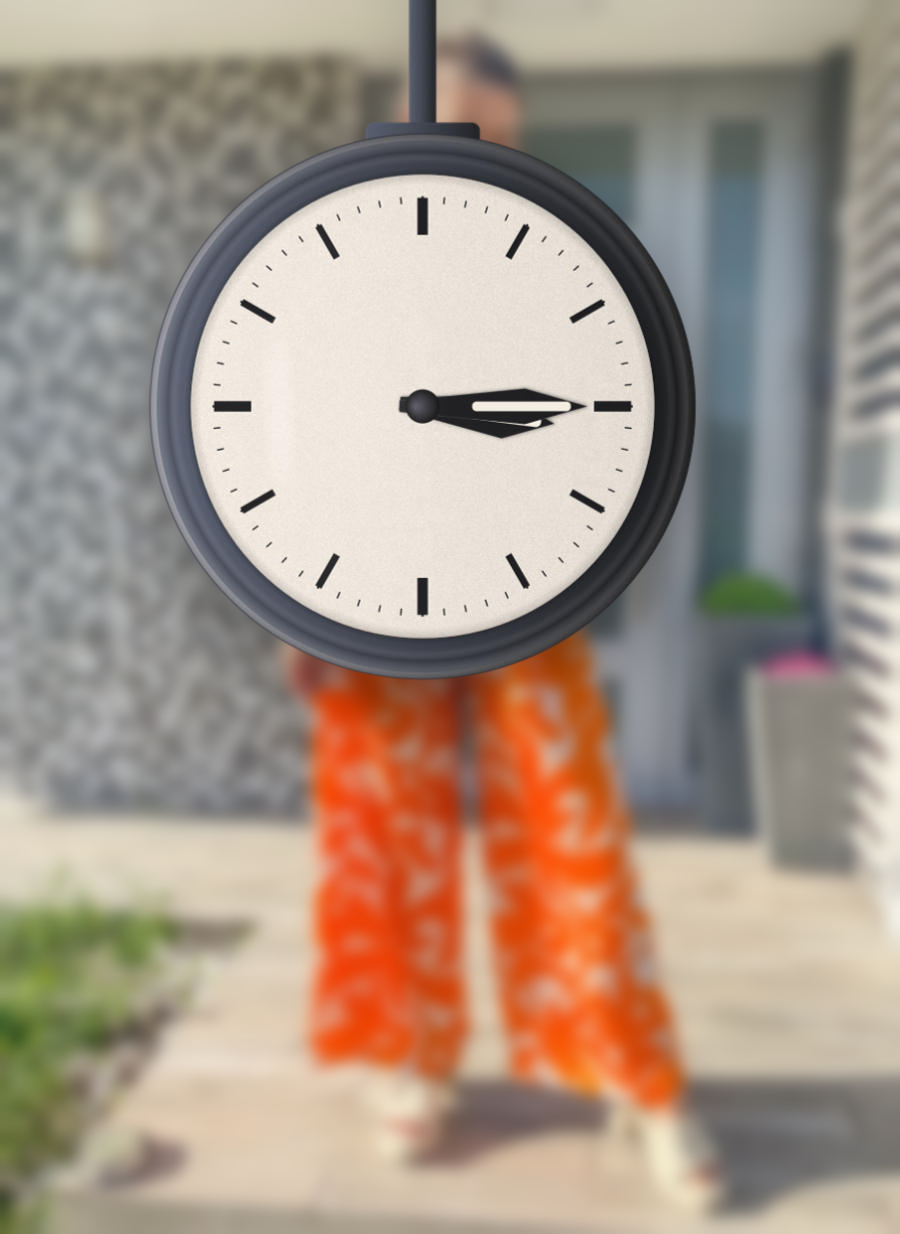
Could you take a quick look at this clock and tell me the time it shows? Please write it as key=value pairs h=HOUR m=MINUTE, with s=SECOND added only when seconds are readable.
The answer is h=3 m=15
